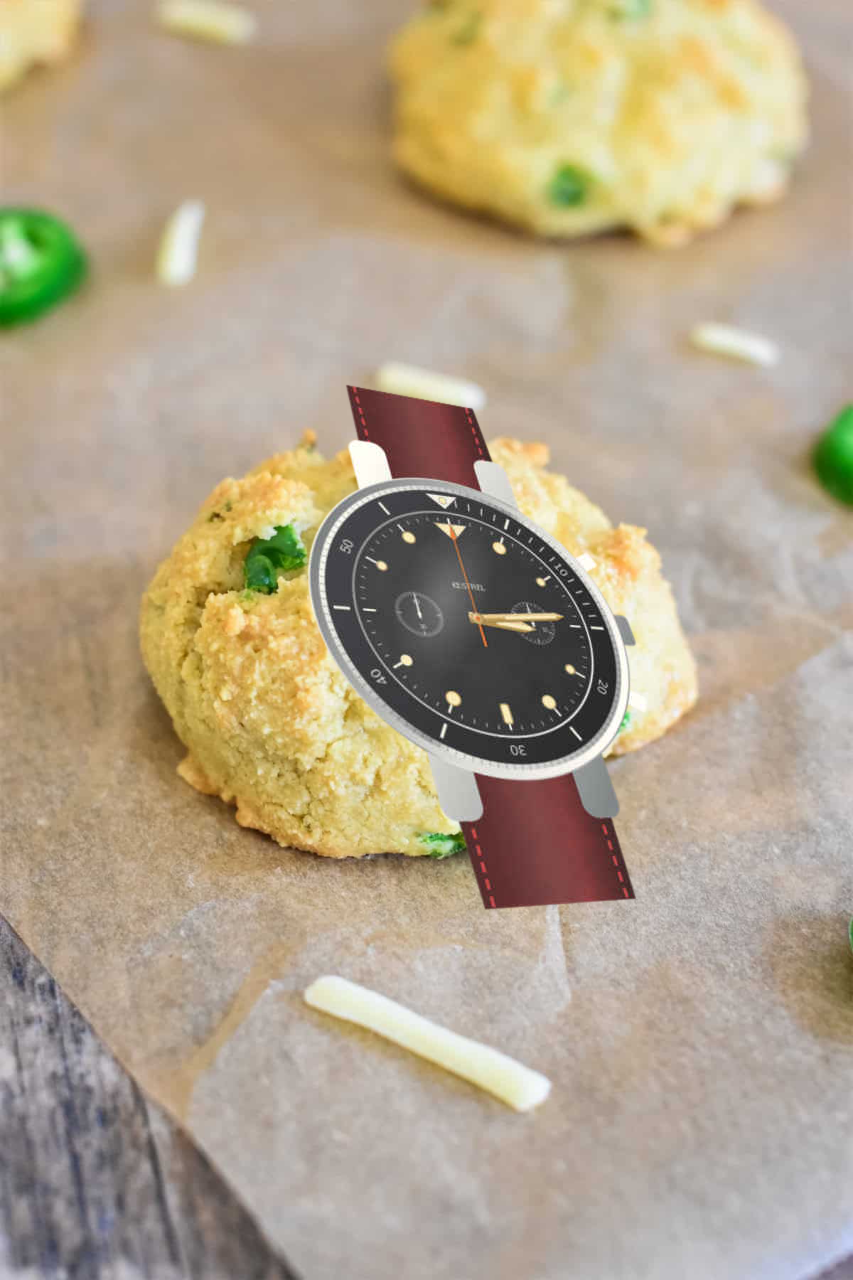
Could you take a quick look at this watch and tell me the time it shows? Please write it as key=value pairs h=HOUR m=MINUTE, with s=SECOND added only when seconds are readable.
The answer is h=3 m=14
